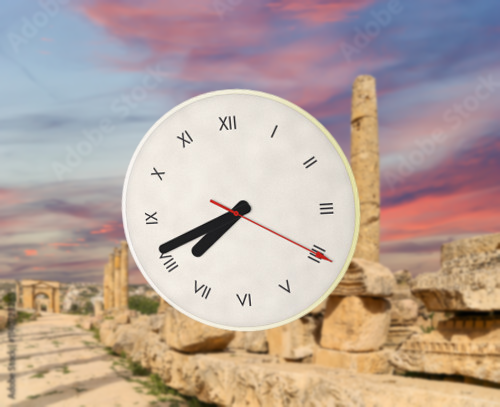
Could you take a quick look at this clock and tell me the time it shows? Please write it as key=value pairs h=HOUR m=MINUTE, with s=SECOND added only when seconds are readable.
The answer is h=7 m=41 s=20
